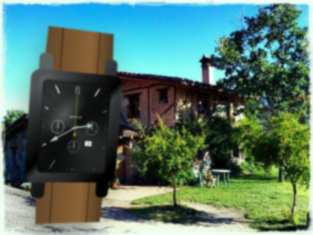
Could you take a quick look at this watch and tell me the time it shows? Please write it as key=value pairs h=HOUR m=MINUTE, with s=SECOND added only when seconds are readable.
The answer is h=2 m=40
